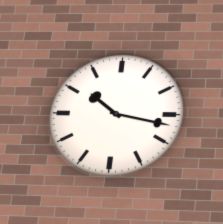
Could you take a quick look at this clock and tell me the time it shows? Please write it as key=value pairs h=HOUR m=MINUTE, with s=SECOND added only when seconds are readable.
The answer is h=10 m=17
